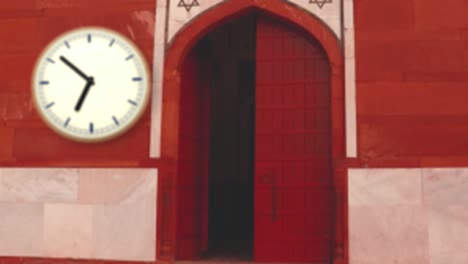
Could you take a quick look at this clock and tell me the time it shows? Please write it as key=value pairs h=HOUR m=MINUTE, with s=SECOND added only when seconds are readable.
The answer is h=6 m=52
